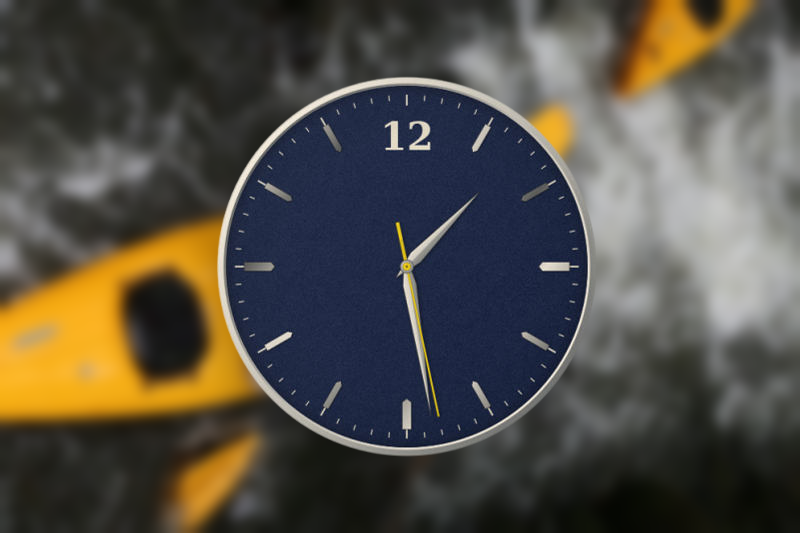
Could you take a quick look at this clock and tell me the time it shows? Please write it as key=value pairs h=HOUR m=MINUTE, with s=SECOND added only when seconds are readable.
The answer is h=1 m=28 s=28
